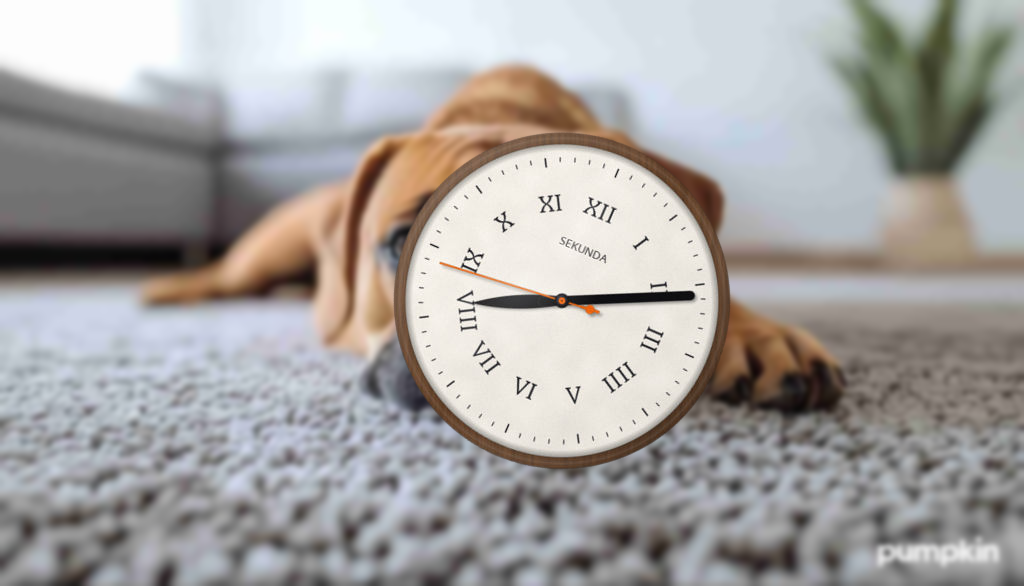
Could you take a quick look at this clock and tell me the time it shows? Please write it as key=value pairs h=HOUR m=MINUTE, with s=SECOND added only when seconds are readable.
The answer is h=8 m=10 s=44
